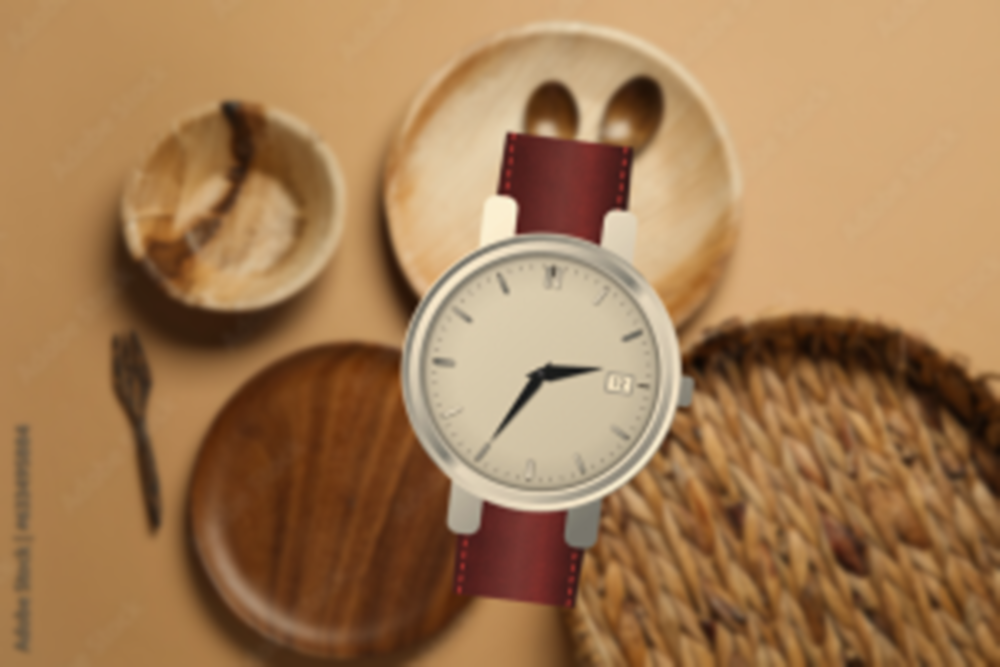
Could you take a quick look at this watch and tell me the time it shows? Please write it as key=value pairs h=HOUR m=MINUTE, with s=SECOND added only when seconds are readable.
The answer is h=2 m=35
